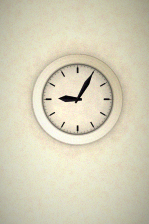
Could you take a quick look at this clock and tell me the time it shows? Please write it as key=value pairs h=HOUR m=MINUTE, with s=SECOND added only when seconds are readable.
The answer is h=9 m=5
